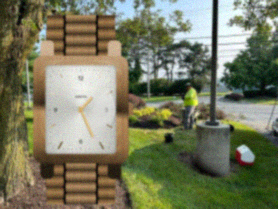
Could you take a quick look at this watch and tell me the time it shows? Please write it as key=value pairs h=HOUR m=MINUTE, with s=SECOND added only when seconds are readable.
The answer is h=1 m=26
